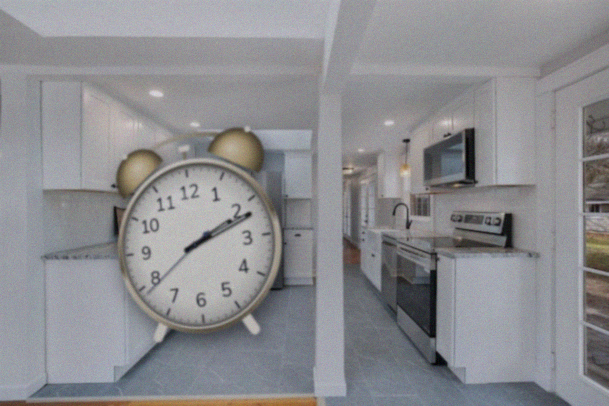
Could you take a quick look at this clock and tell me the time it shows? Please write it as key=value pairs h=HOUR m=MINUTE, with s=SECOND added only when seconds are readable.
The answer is h=2 m=11 s=39
